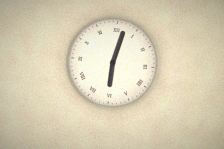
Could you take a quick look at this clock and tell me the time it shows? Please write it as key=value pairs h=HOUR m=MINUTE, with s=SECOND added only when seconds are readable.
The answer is h=6 m=2
